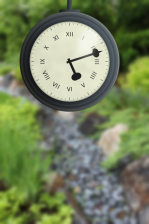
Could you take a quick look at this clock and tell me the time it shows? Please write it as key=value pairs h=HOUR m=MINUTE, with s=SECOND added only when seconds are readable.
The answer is h=5 m=12
